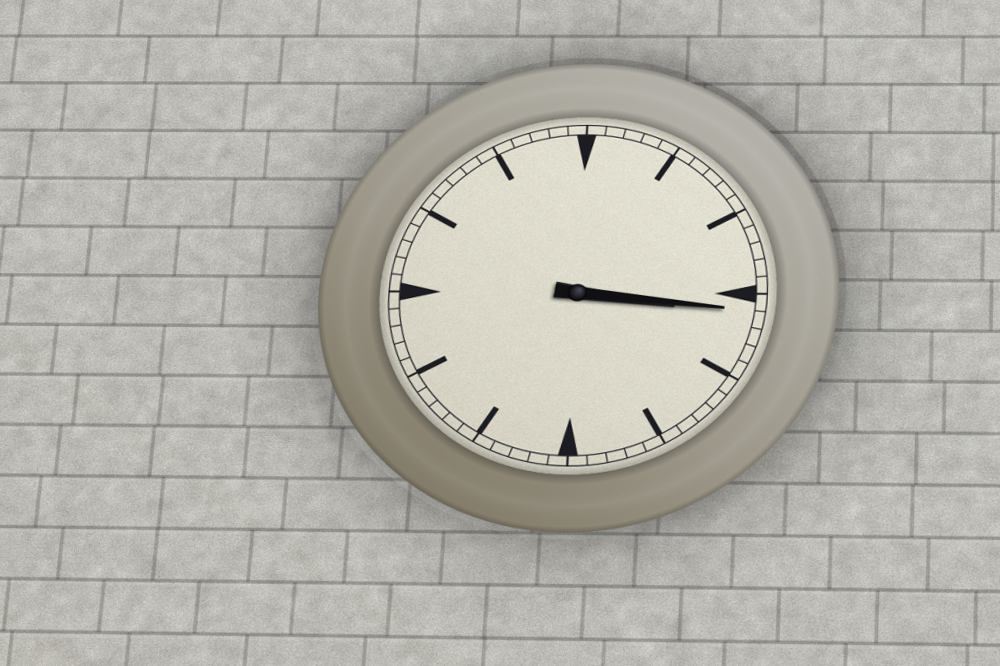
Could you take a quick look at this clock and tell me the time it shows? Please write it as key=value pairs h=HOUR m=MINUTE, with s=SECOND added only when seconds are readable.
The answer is h=3 m=16
